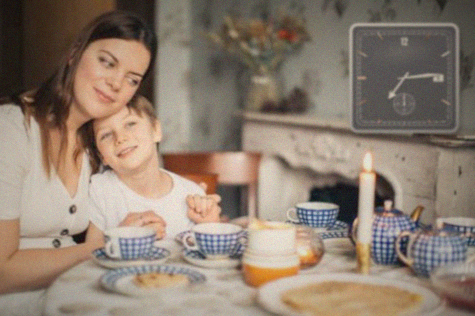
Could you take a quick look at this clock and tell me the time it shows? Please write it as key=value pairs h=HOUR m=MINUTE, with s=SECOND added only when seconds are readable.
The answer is h=7 m=14
